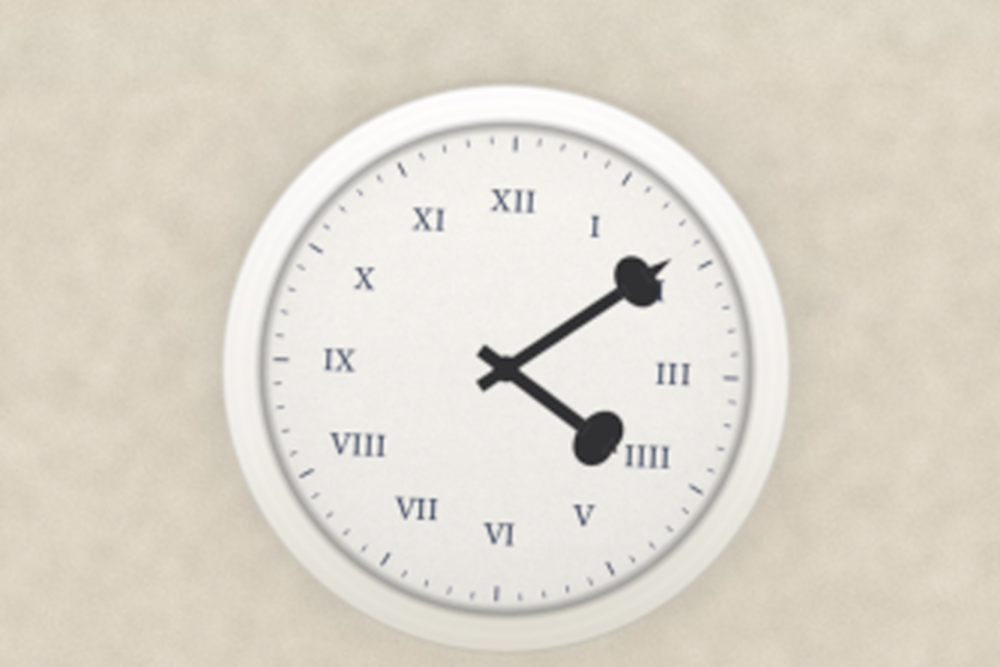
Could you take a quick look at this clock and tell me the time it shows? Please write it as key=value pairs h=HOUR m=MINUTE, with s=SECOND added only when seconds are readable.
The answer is h=4 m=9
